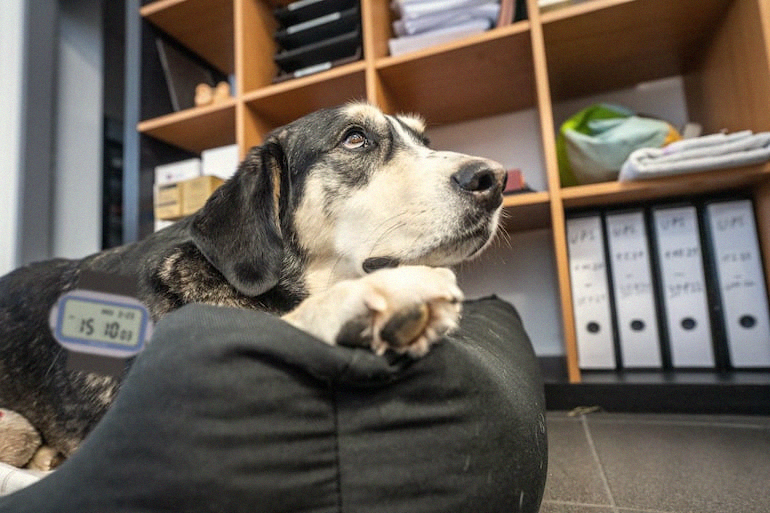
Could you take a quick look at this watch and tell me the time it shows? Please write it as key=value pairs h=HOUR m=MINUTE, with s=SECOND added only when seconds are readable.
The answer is h=15 m=10
